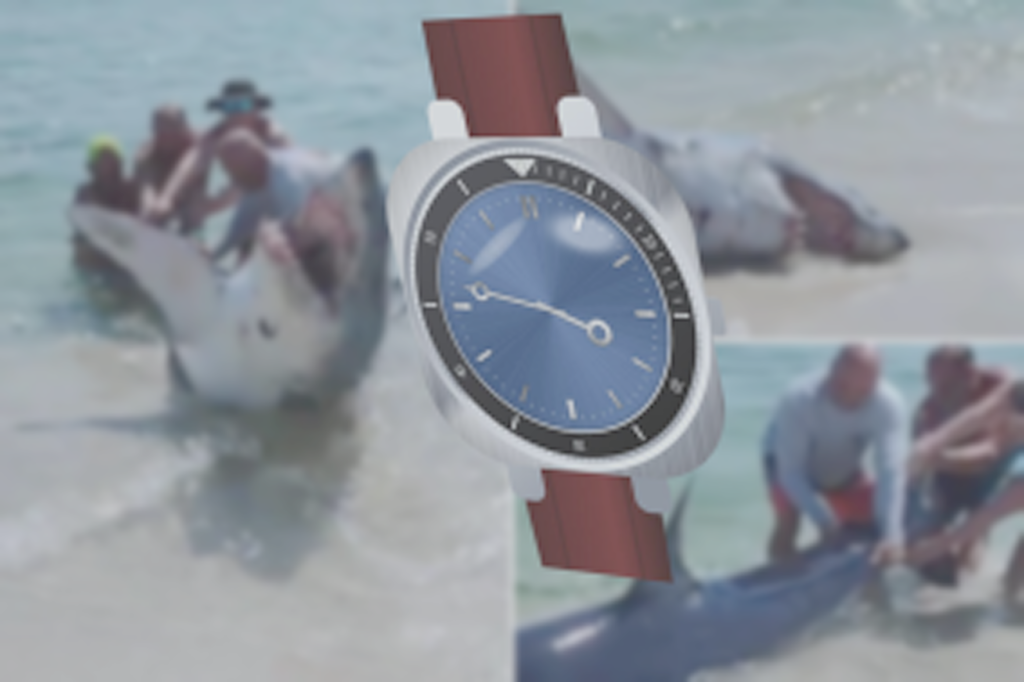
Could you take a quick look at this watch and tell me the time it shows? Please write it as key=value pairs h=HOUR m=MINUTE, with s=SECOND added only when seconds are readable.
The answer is h=3 m=47
